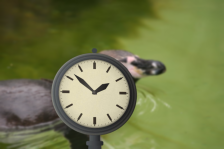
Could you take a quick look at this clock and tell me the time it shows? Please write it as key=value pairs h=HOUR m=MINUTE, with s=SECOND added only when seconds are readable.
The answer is h=1 m=52
